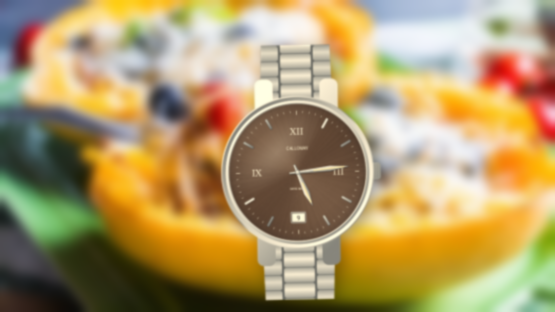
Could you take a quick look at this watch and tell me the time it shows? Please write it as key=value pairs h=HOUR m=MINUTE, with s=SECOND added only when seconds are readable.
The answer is h=5 m=14
